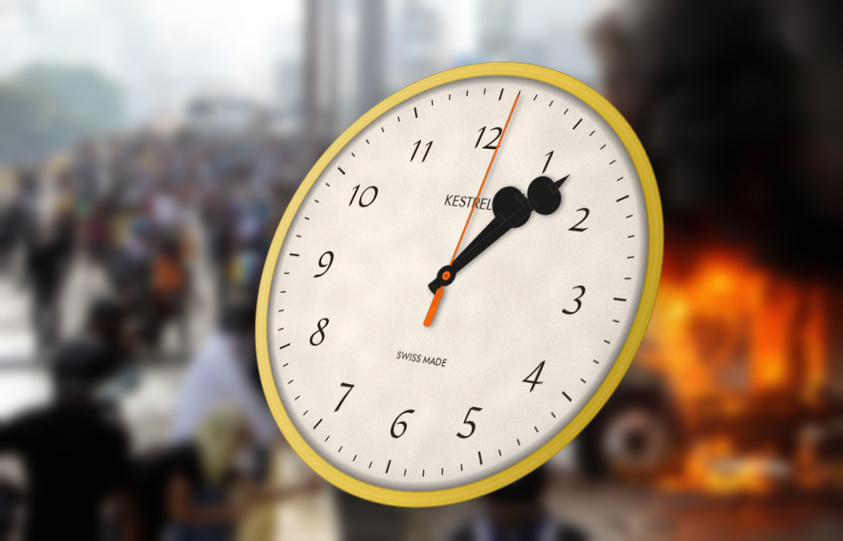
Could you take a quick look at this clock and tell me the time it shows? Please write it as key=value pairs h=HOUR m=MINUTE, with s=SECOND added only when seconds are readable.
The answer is h=1 m=7 s=1
